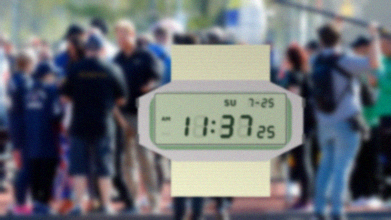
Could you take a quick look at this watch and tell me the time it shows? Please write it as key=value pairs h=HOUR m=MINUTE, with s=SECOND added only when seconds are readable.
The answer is h=11 m=37 s=25
